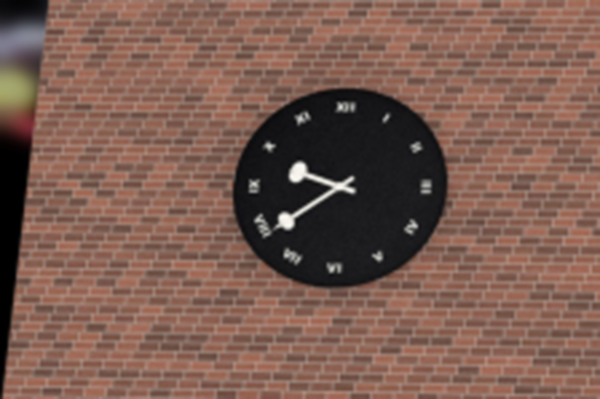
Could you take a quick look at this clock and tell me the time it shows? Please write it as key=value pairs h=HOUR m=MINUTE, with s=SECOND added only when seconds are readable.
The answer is h=9 m=39
